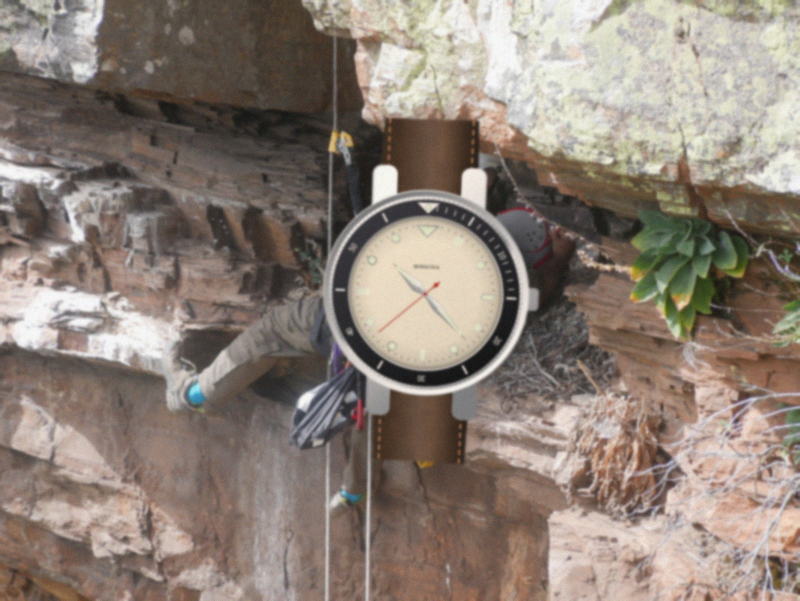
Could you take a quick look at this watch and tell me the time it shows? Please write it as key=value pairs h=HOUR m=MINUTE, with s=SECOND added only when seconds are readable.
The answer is h=10 m=22 s=38
